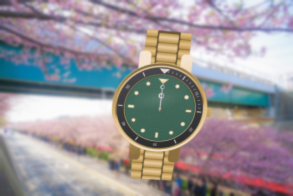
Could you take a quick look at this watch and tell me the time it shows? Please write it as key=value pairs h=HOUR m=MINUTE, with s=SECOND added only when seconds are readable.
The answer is h=12 m=0
